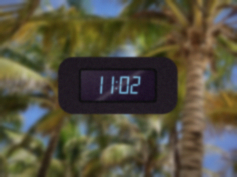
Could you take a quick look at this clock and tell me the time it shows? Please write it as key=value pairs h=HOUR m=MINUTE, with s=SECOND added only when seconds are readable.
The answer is h=11 m=2
